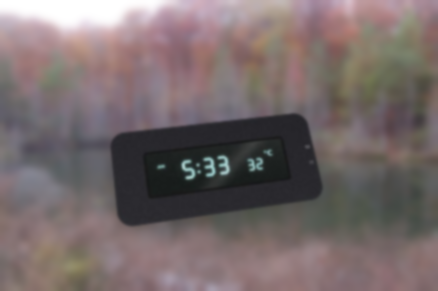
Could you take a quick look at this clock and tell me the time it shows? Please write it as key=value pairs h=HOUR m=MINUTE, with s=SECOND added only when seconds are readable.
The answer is h=5 m=33
